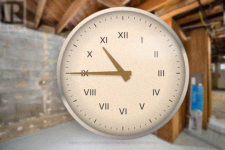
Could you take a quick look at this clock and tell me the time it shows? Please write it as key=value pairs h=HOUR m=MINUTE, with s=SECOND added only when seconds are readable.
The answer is h=10 m=45
